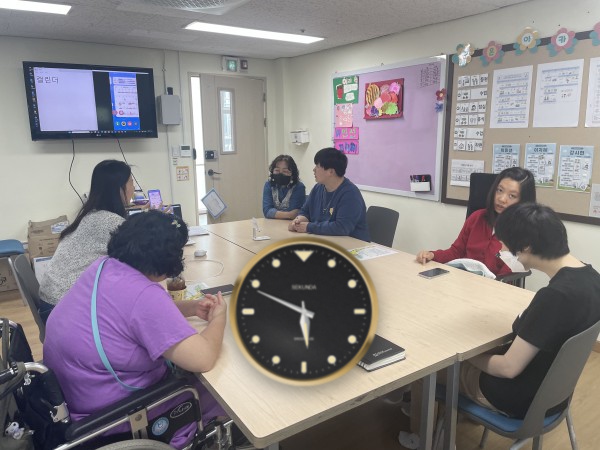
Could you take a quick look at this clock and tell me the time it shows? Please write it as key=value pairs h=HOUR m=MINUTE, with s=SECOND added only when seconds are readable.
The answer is h=5 m=49
